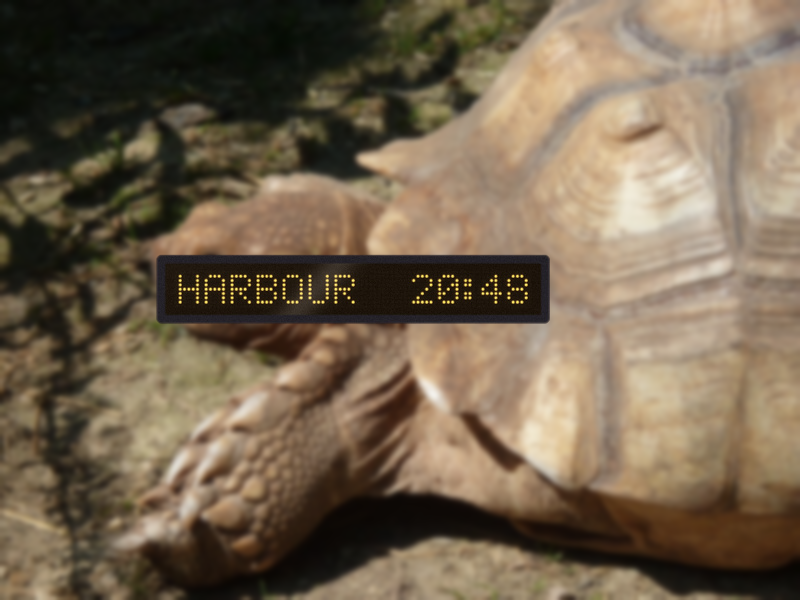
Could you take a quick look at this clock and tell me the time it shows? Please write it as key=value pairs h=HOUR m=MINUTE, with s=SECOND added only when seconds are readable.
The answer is h=20 m=48
